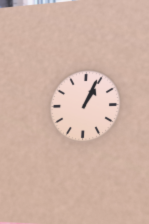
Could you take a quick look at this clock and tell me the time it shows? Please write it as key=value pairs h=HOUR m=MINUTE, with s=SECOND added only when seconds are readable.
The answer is h=1 m=4
